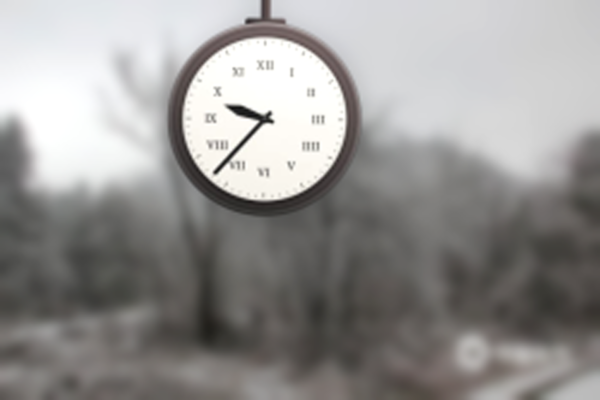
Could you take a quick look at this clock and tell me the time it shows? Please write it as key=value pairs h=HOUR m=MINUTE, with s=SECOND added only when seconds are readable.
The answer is h=9 m=37
